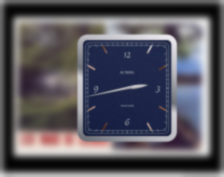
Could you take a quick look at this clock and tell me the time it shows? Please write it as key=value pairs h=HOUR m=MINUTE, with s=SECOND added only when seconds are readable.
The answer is h=2 m=43
